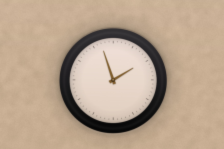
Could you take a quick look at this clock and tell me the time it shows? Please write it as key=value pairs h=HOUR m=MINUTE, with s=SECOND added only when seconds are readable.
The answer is h=1 m=57
